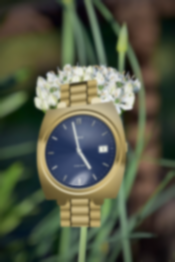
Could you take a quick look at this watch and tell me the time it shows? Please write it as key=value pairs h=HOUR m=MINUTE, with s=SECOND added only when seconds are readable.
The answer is h=4 m=58
